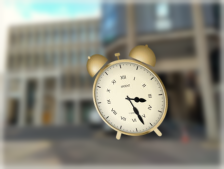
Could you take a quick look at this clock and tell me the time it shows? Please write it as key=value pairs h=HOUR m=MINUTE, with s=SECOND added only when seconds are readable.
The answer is h=3 m=27
